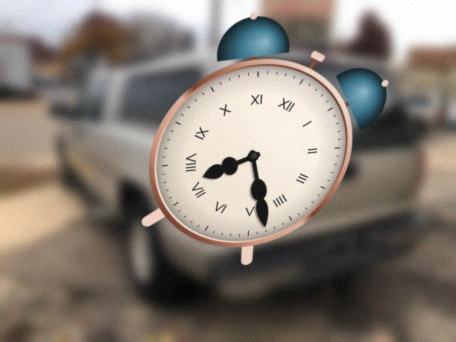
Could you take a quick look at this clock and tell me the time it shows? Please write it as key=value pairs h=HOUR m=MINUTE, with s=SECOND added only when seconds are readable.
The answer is h=7 m=23
